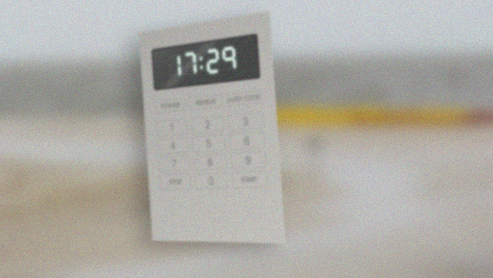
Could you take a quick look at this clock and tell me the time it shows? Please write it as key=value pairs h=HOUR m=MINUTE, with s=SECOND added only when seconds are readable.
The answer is h=17 m=29
